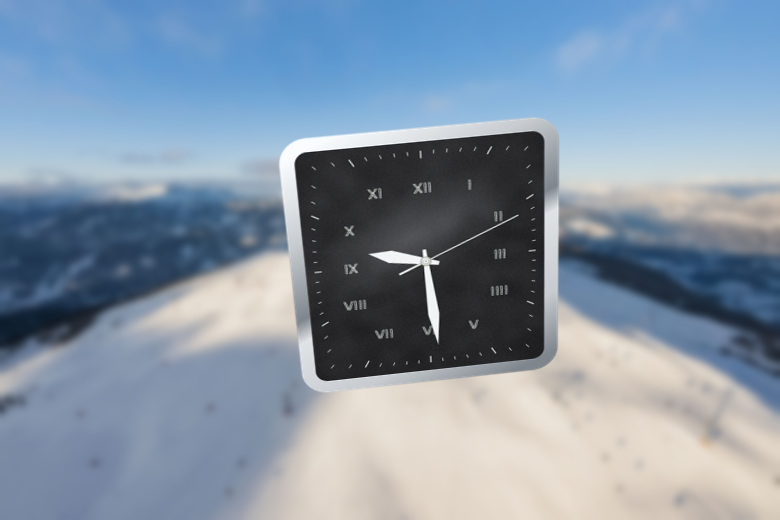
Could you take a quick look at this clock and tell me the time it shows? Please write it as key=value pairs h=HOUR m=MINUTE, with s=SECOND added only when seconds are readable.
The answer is h=9 m=29 s=11
